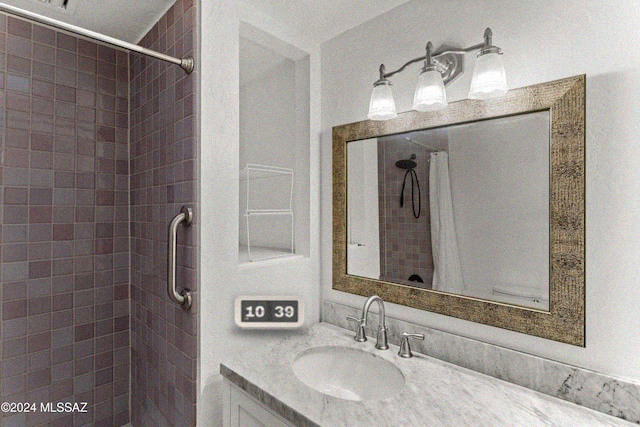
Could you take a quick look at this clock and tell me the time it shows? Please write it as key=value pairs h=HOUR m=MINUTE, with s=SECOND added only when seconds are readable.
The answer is h=10 m=39
